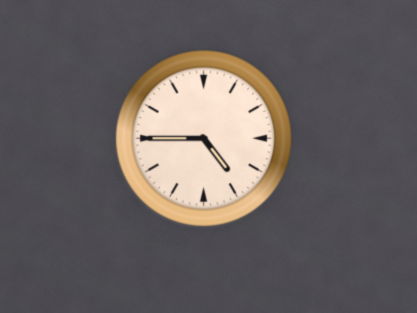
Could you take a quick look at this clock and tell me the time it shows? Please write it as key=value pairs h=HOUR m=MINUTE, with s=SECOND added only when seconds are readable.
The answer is h=4 m=45
